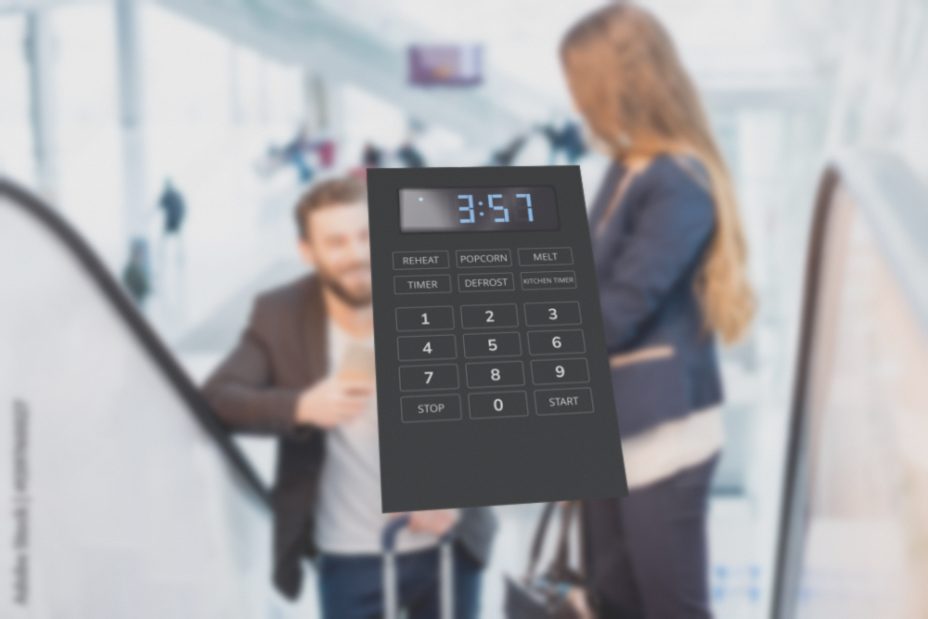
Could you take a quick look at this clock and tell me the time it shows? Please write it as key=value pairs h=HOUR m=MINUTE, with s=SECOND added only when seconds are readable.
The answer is h=3 m=57
